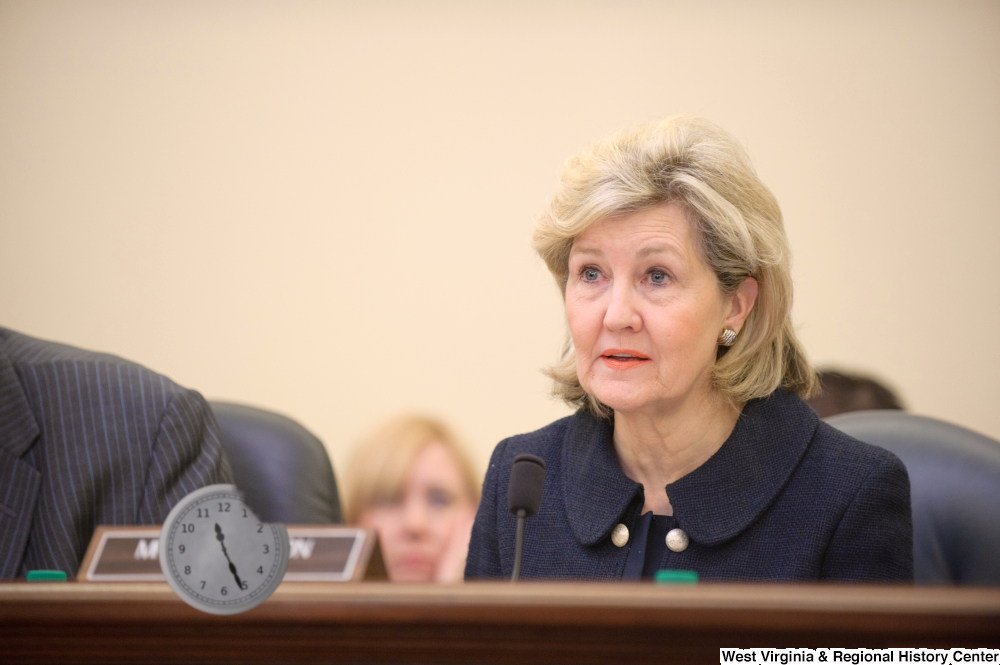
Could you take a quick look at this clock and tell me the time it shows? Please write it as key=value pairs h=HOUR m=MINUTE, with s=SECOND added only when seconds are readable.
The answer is h=11 m=26
